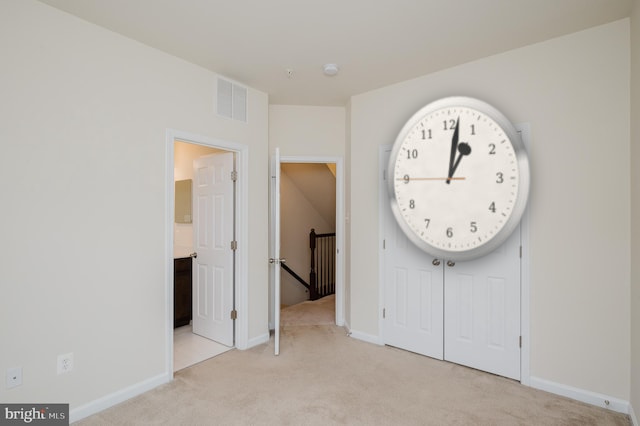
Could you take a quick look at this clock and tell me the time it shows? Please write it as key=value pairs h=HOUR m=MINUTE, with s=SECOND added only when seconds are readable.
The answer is h=1 m=1 s=45
